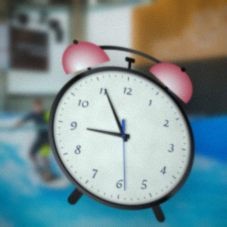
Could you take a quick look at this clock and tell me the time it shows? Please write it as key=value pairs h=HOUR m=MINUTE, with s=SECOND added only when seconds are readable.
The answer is h=8 m=55 s=29
